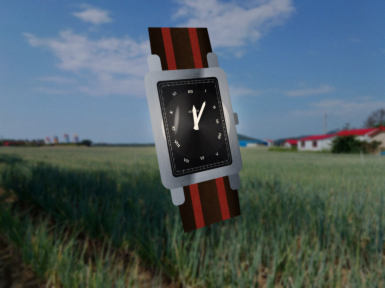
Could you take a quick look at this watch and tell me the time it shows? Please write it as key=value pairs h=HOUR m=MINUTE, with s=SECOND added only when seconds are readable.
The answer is h=12 m=6
